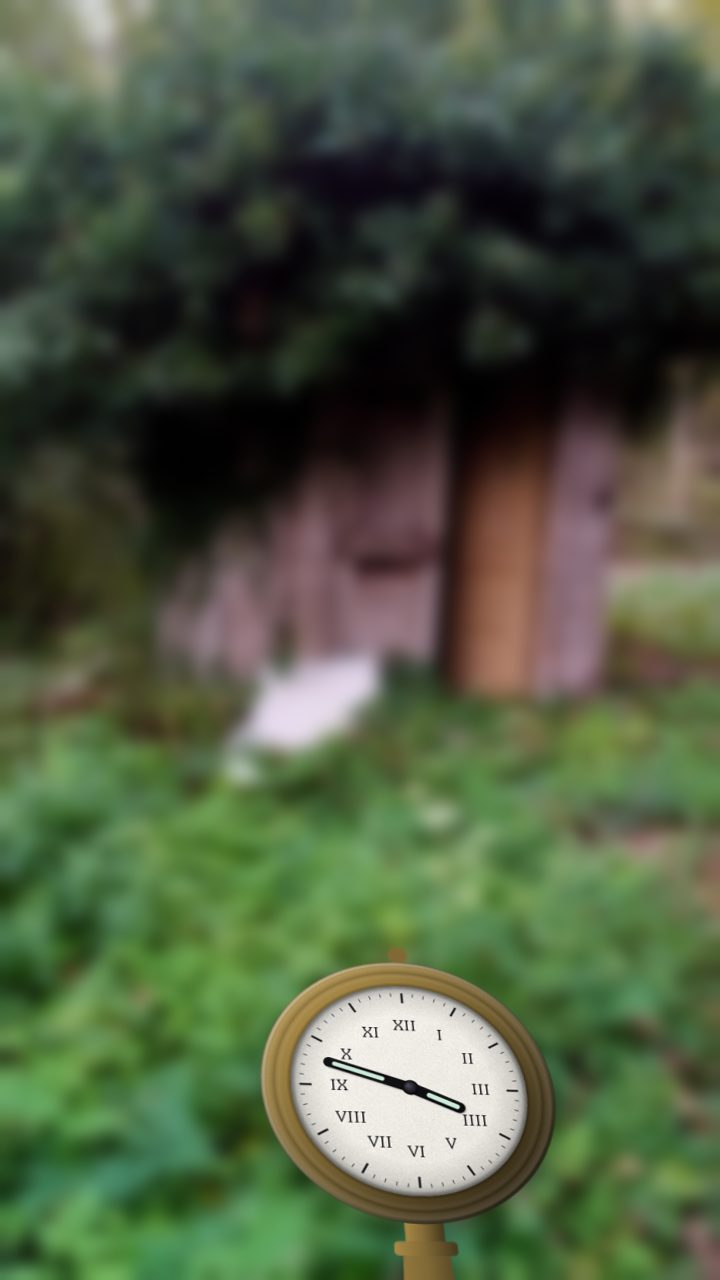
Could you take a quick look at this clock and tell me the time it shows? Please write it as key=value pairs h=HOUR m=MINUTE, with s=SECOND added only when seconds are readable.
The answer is h=3 m=48
